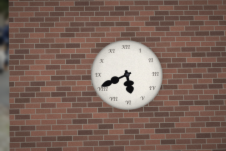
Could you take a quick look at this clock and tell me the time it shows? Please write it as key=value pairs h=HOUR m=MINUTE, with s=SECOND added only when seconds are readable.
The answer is h=5 m=41
